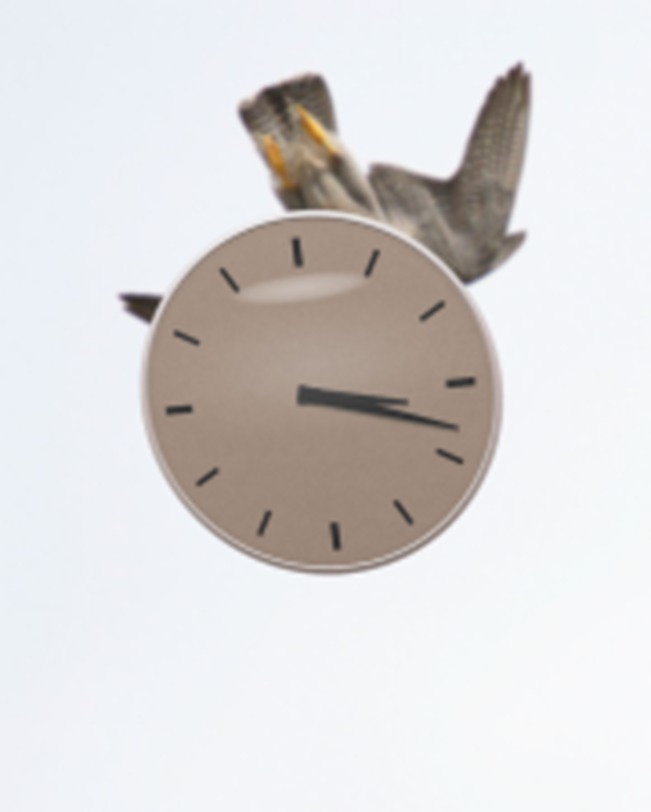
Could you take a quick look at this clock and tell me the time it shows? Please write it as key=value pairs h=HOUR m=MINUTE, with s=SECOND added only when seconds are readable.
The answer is h=3 m=18
